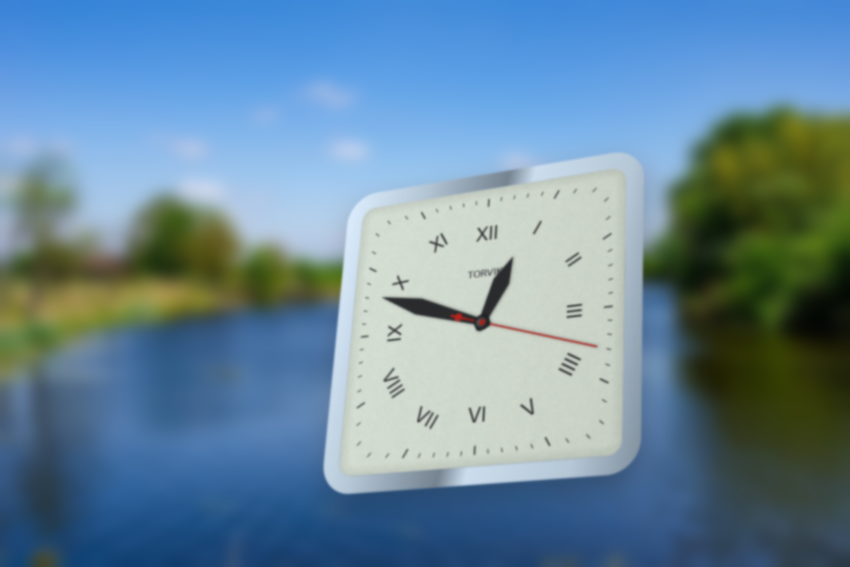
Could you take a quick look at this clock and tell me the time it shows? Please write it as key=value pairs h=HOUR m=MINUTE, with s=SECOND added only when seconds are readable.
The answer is h=12 m=48 s=18
